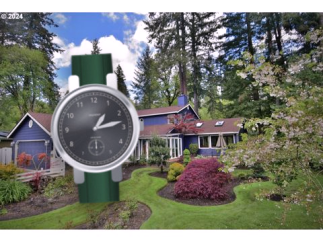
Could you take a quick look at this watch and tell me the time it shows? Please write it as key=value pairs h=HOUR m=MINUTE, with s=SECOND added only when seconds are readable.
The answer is h=1 m=13
